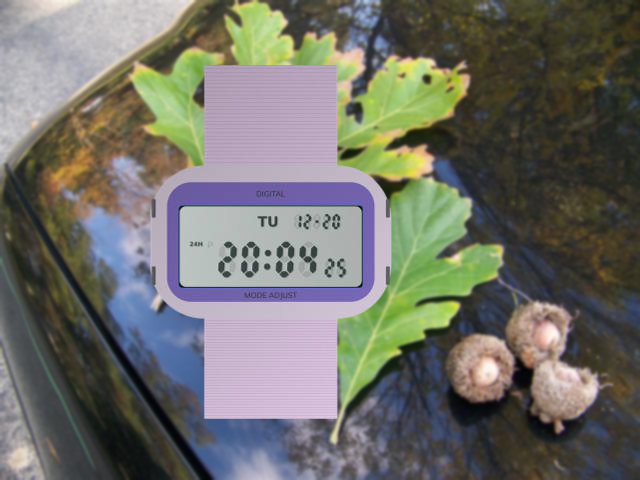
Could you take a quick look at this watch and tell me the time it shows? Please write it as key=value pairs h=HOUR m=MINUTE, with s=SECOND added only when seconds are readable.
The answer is h=20 m=4 s=25
